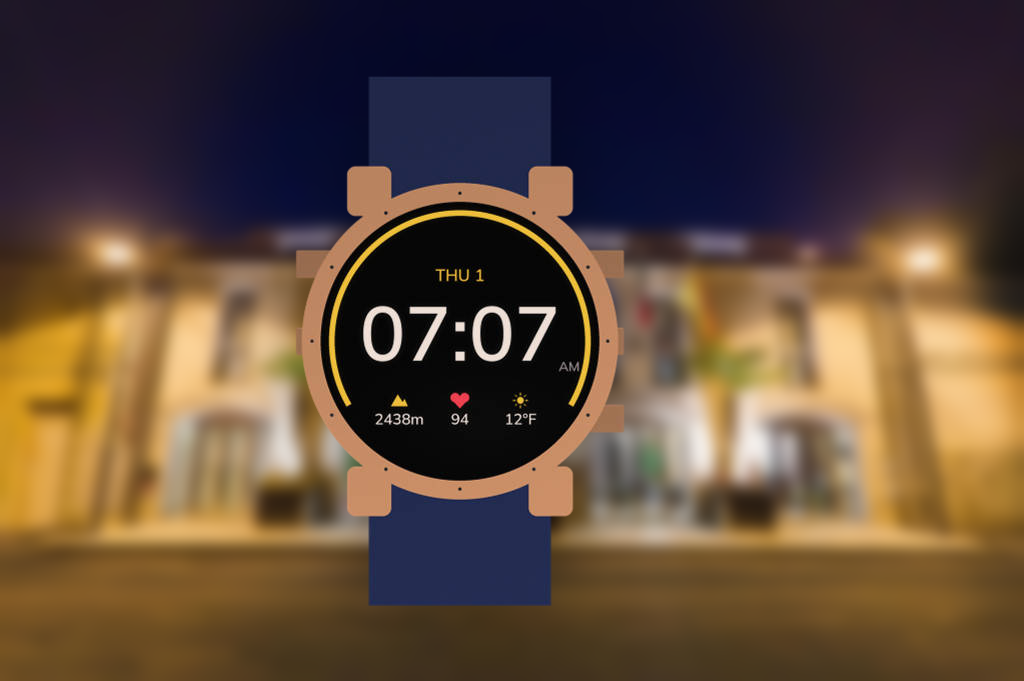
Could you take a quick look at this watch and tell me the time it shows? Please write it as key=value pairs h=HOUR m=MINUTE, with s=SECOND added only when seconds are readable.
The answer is h=7 m=7
